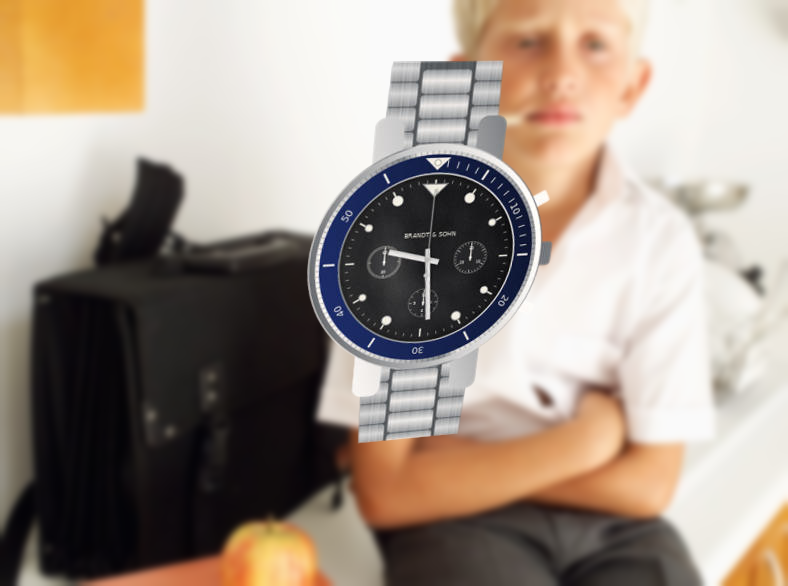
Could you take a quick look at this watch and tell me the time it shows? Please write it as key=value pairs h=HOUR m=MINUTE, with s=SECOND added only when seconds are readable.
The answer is h=9 m=29
